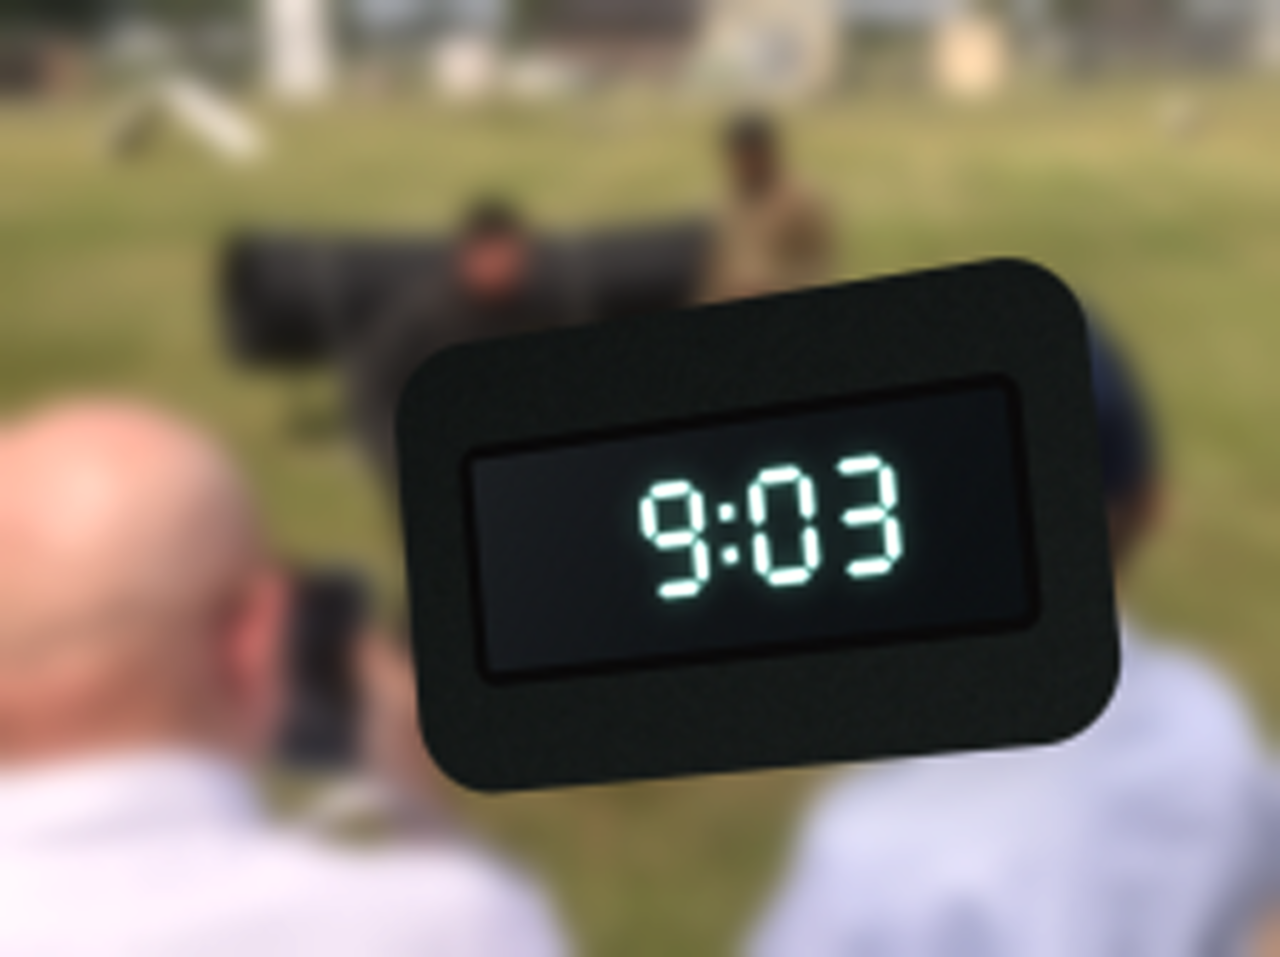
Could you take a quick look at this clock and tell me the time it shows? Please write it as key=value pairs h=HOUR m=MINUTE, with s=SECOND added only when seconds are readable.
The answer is h=9 m=3
